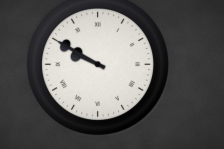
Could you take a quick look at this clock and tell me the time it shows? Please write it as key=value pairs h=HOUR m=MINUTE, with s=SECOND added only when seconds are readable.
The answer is h=9 m=50
